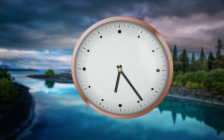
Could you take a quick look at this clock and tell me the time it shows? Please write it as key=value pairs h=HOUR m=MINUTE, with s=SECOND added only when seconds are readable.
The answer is h=6 m=24
